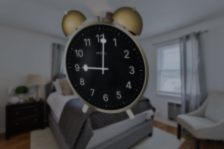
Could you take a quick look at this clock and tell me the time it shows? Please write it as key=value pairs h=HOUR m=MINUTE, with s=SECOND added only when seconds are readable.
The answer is h=9 m=1
